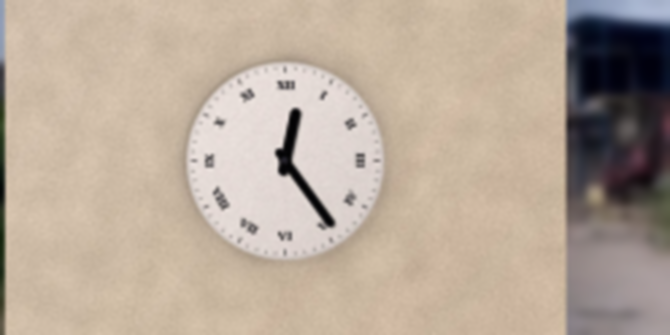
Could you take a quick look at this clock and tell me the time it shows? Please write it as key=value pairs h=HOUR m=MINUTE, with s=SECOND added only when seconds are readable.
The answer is h=12 m=24
